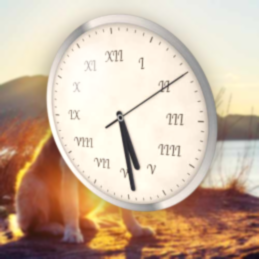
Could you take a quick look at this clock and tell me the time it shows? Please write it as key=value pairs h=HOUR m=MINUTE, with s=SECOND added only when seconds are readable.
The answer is h=5 m=29 s=10
